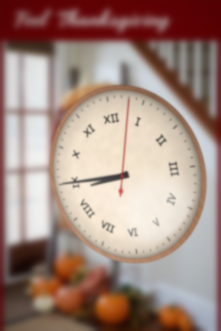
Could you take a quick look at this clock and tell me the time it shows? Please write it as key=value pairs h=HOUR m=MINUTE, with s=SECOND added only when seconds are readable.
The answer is h=8 m=45 s=3
